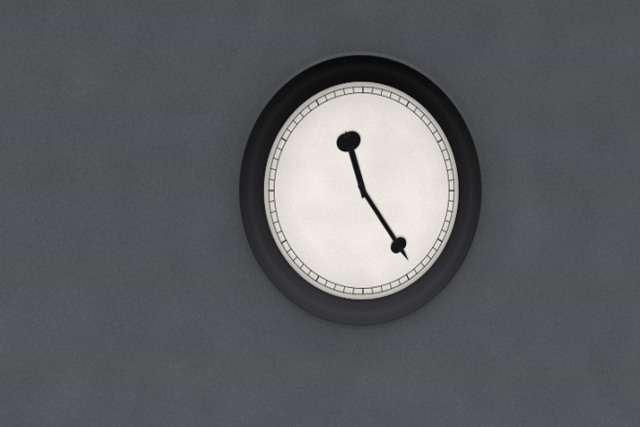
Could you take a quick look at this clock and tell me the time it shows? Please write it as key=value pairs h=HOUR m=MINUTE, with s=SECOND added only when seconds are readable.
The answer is h=11 m=24
